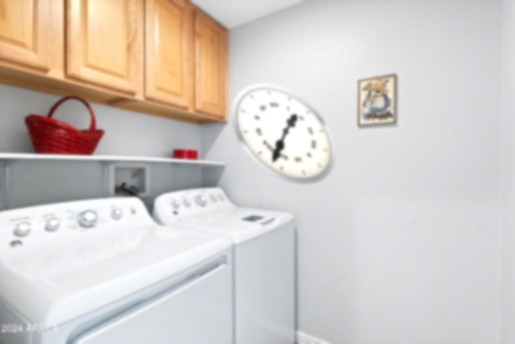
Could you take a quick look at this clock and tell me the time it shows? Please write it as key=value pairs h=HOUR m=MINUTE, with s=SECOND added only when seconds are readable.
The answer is h=1 m=37
